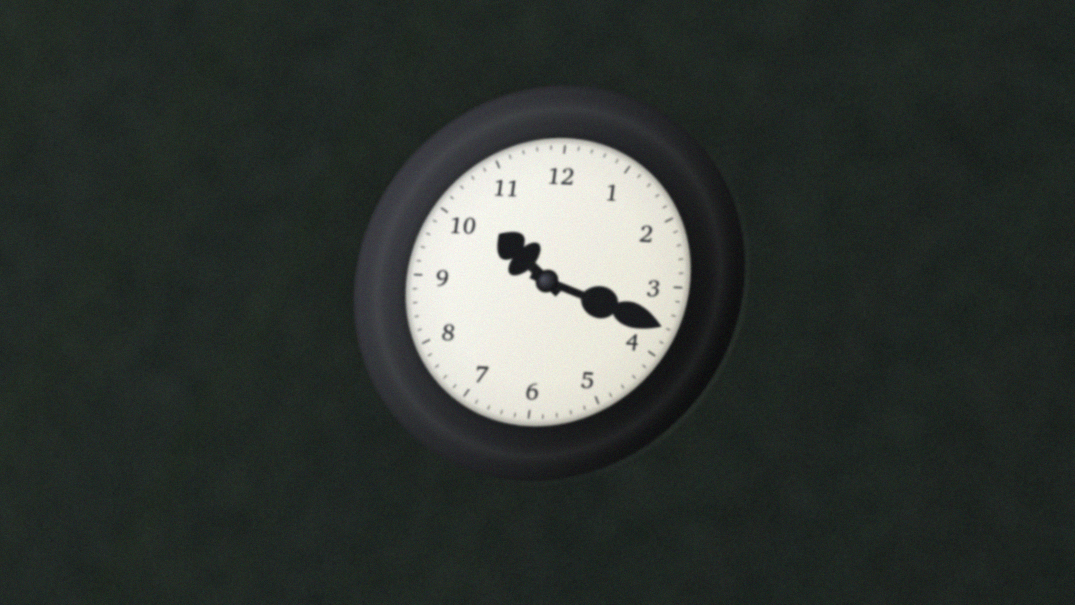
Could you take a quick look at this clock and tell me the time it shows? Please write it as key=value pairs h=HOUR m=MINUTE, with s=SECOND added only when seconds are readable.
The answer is h=10 m=18
